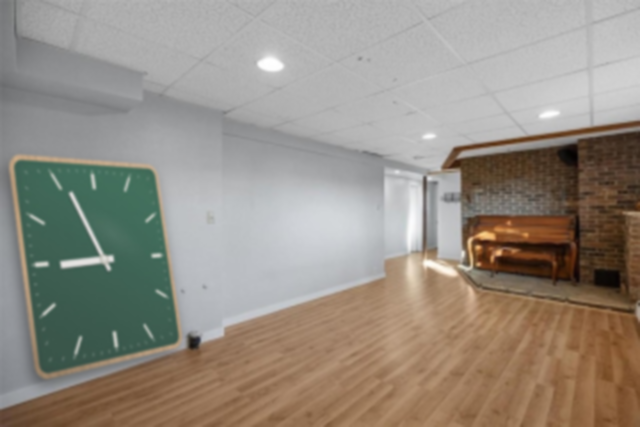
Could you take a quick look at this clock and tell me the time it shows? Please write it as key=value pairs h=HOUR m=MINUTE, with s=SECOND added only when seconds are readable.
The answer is h=8 m=56
